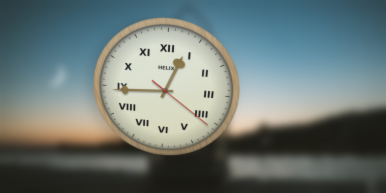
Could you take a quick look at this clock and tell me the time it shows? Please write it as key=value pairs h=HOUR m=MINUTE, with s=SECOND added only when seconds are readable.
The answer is h=12 m=44 s=21
